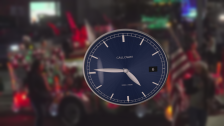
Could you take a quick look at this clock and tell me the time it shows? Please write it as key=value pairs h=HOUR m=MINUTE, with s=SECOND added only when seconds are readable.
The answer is h=4 m=46
